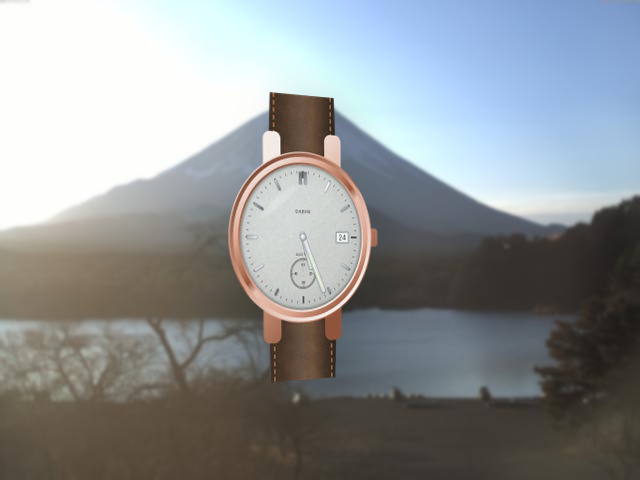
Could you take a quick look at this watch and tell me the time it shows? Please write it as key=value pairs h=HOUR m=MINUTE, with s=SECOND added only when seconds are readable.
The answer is h=5 m=26
